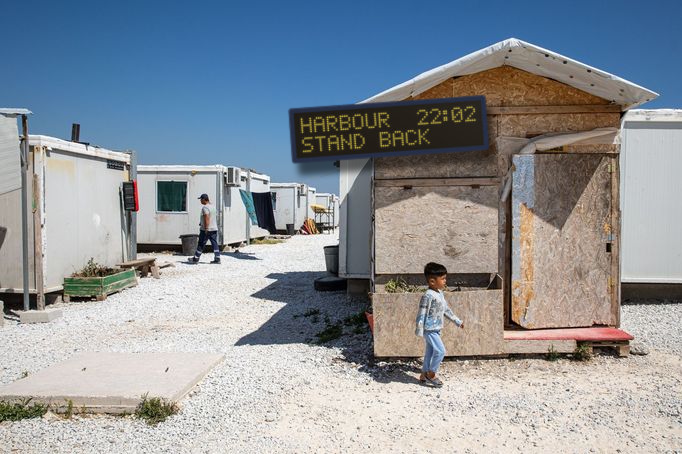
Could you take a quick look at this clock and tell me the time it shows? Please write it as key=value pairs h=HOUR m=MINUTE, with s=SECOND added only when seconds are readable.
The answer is h=22 m=2
